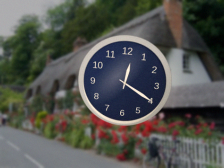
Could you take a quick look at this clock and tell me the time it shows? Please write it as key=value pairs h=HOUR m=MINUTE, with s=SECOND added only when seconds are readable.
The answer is h=12 m=20
